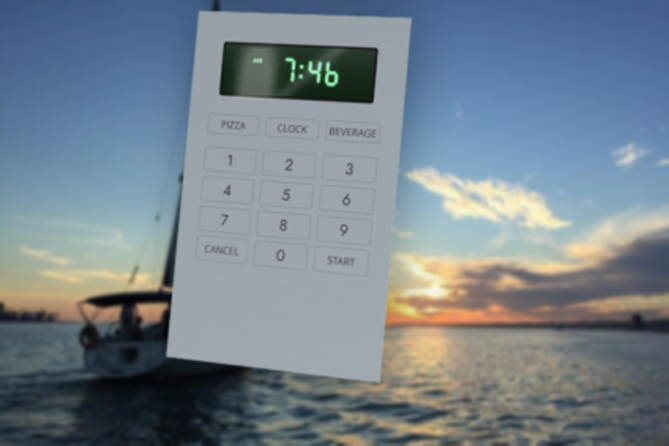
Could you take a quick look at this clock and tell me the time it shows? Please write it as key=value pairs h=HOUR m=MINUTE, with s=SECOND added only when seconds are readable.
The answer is h=7 m=46
